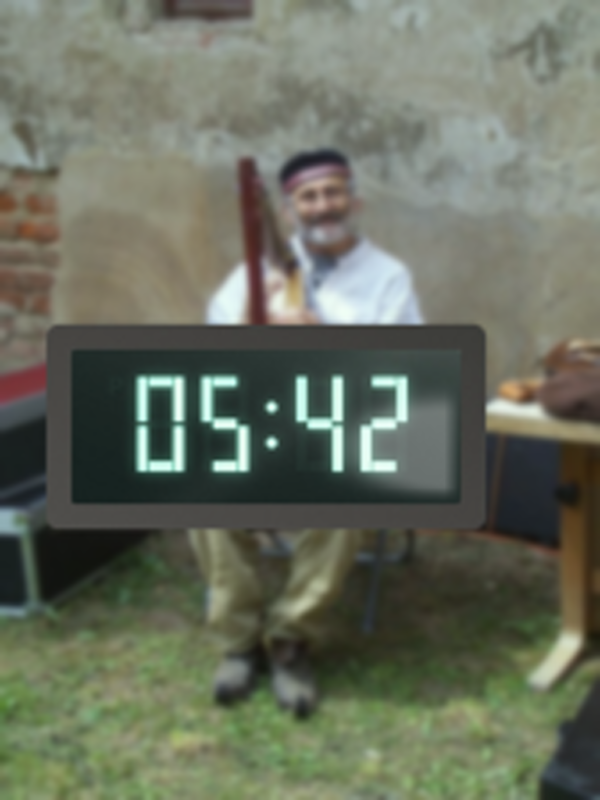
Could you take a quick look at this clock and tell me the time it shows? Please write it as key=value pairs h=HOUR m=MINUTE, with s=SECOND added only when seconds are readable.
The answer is h=5 m=42
